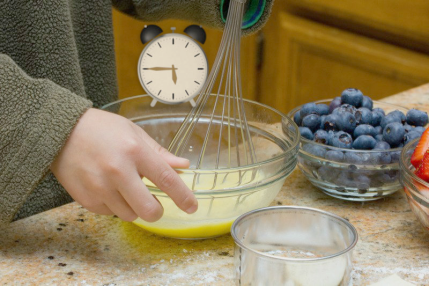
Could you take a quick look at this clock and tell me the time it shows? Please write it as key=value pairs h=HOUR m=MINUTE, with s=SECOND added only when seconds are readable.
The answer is h=5 m=45
